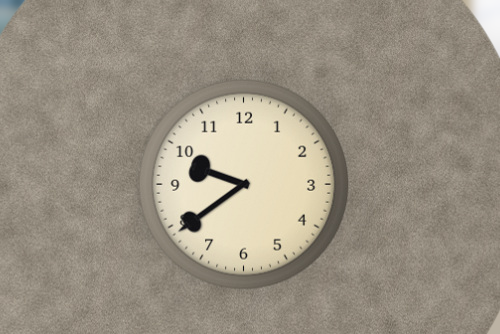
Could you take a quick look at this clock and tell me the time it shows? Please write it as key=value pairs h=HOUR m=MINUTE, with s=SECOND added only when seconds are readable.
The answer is h=9 m=39
